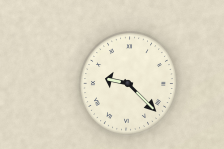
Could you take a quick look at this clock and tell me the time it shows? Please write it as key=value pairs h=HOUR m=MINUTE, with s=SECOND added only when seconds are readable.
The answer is h=9 m=22
